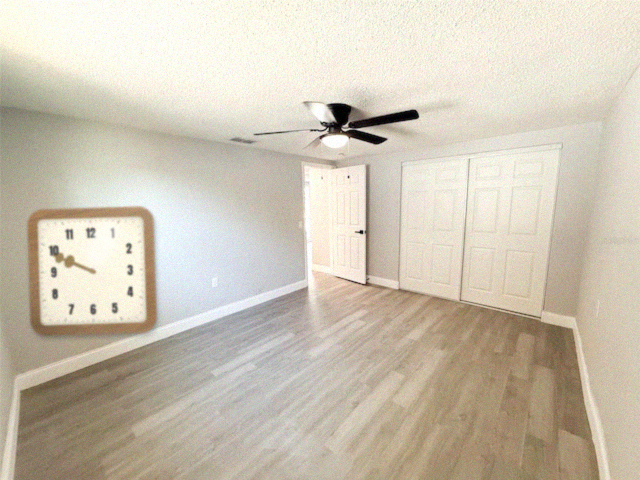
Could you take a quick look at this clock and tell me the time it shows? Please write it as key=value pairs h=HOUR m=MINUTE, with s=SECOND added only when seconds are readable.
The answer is h=9 m=49
